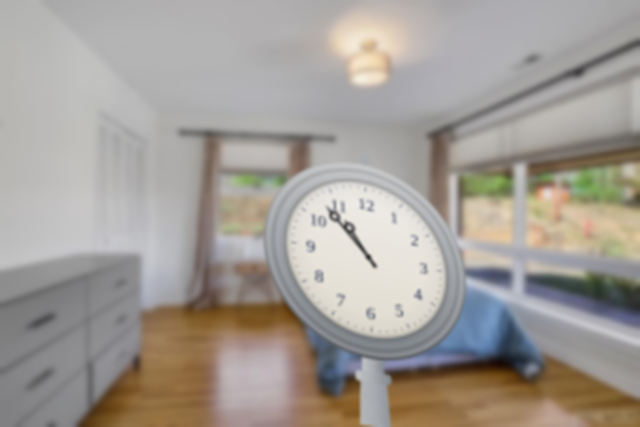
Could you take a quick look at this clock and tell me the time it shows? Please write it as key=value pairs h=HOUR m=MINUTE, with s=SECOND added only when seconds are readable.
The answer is h=10 m=53
